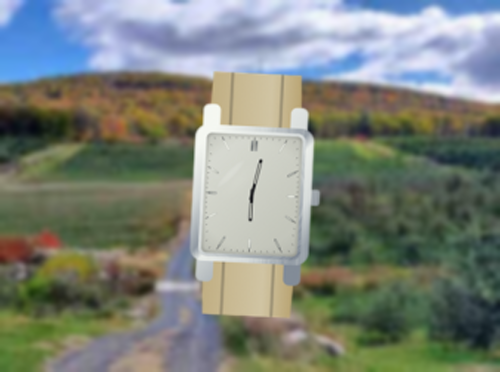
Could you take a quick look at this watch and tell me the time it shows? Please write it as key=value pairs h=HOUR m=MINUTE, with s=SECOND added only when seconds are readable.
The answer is h=6 m=2
